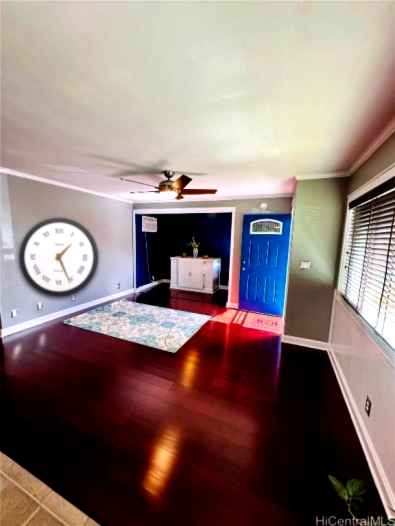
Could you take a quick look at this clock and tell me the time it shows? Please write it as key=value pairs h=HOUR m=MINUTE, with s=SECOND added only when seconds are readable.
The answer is h=1 m=26
